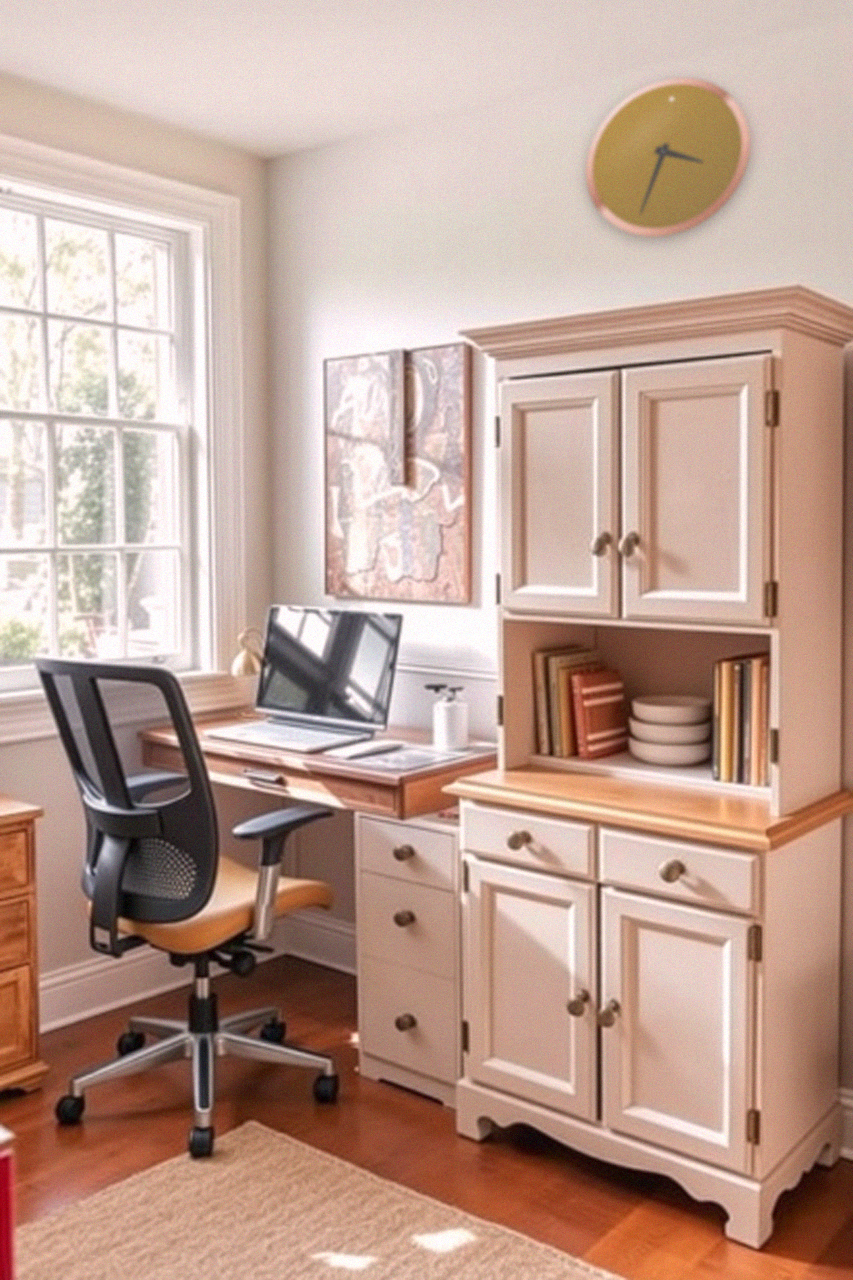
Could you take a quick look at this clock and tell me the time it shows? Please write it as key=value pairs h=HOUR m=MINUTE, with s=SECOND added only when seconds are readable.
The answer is h=3 m=32
